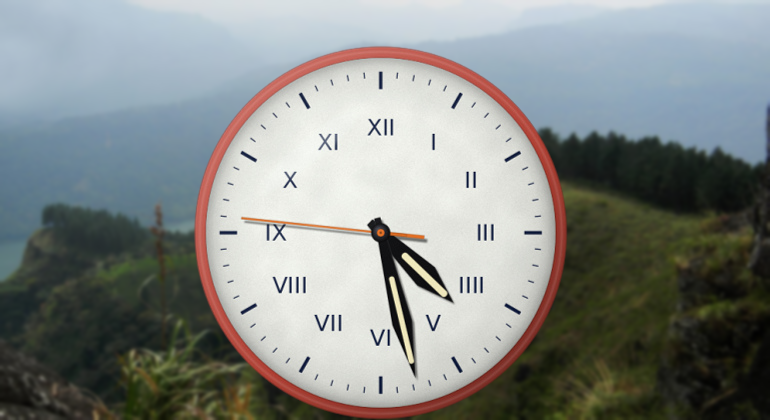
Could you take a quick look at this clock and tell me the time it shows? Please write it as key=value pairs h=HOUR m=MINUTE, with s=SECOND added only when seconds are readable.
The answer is h=4 m=27 s=46
